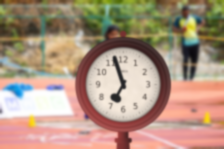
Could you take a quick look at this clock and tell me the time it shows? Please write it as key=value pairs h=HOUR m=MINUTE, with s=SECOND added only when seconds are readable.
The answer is h=6 m=57
